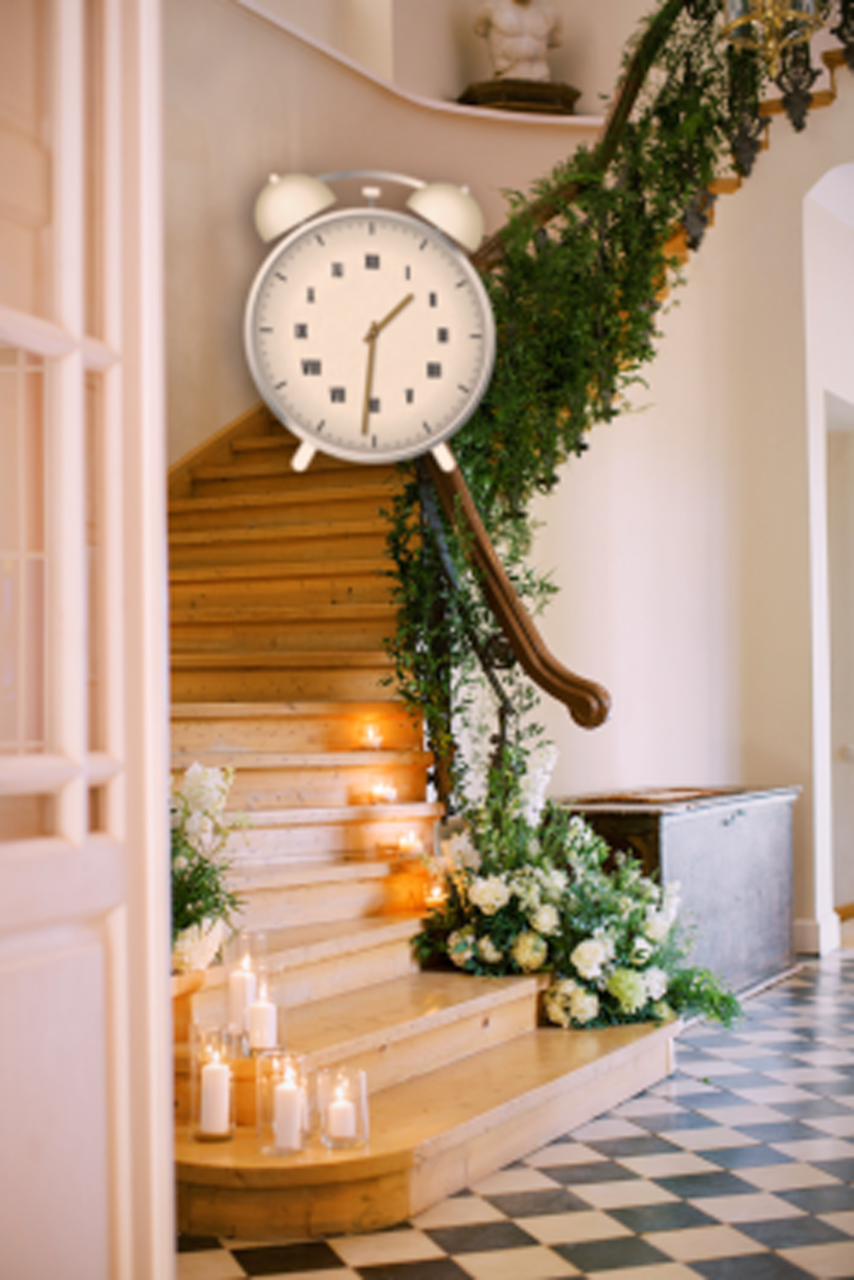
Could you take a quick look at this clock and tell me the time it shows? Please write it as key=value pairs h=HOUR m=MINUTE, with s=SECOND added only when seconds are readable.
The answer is h=1 m=31
